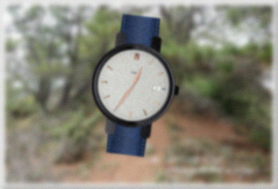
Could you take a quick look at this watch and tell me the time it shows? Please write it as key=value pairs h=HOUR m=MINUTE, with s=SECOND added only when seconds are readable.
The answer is h=12 m=35
